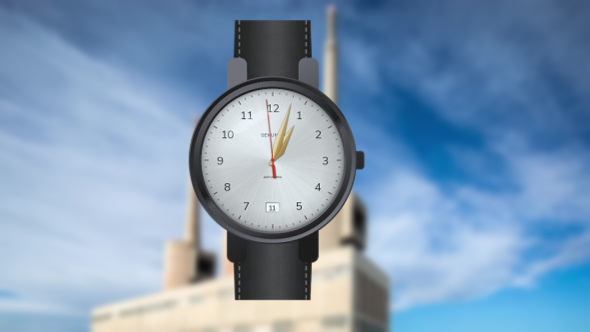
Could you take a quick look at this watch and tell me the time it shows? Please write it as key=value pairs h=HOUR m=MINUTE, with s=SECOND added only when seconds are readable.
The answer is h=1 m=2 s=59
